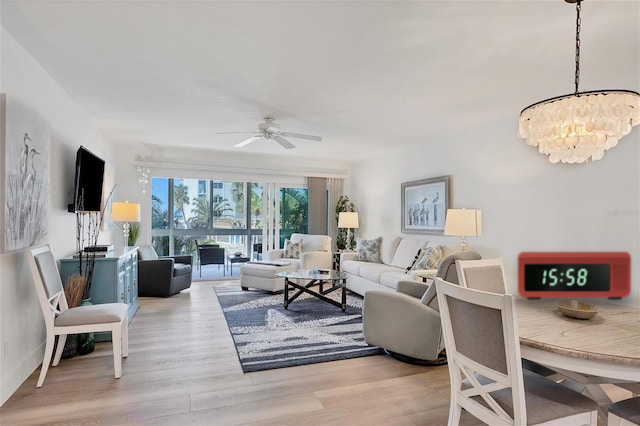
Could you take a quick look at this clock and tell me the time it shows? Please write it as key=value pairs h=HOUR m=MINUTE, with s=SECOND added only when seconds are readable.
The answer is h=15 m=58
